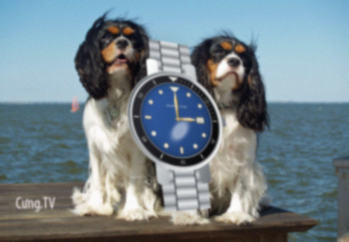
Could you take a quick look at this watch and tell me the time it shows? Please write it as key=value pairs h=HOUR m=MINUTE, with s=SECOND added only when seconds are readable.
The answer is h=3 m=0
